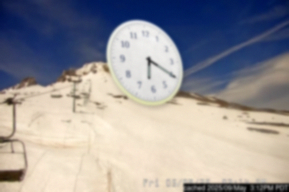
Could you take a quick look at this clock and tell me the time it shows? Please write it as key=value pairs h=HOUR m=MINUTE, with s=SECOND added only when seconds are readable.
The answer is h=6 m=20
